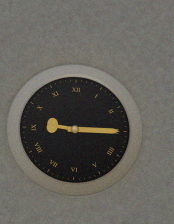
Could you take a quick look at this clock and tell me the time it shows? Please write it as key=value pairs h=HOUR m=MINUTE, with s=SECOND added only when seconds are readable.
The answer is h=9 m=15
